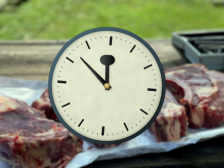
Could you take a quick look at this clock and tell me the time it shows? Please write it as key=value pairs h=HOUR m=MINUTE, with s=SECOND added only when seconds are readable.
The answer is h=11 m=52
